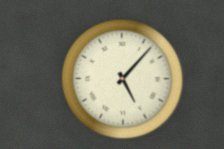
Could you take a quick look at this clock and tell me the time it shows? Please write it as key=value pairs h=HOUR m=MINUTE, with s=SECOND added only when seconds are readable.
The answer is h=5 m=7
